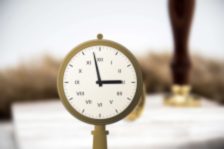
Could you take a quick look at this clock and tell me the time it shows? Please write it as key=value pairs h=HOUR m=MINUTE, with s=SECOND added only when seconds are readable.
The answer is h=2 m=58
